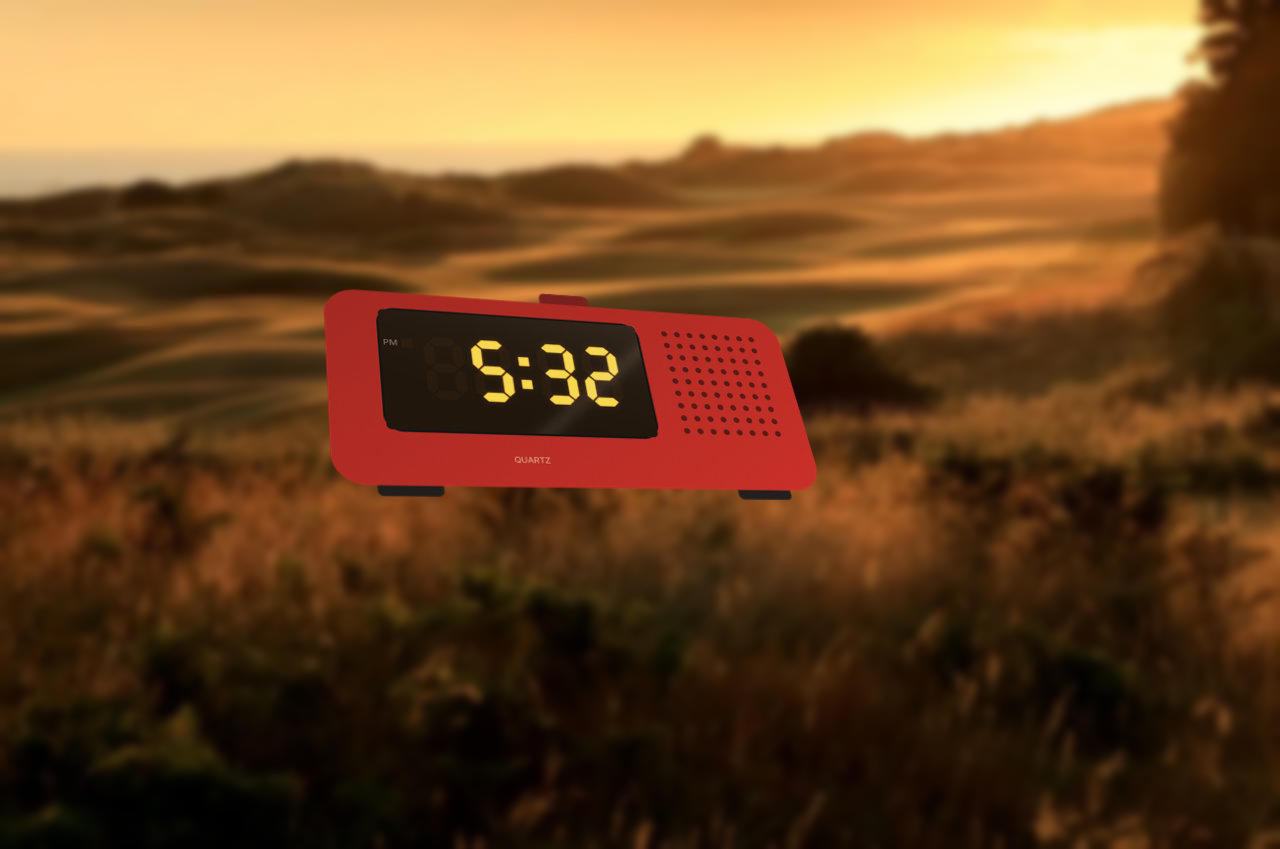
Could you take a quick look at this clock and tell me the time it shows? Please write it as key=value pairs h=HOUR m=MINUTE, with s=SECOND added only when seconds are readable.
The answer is h=5 m=32
